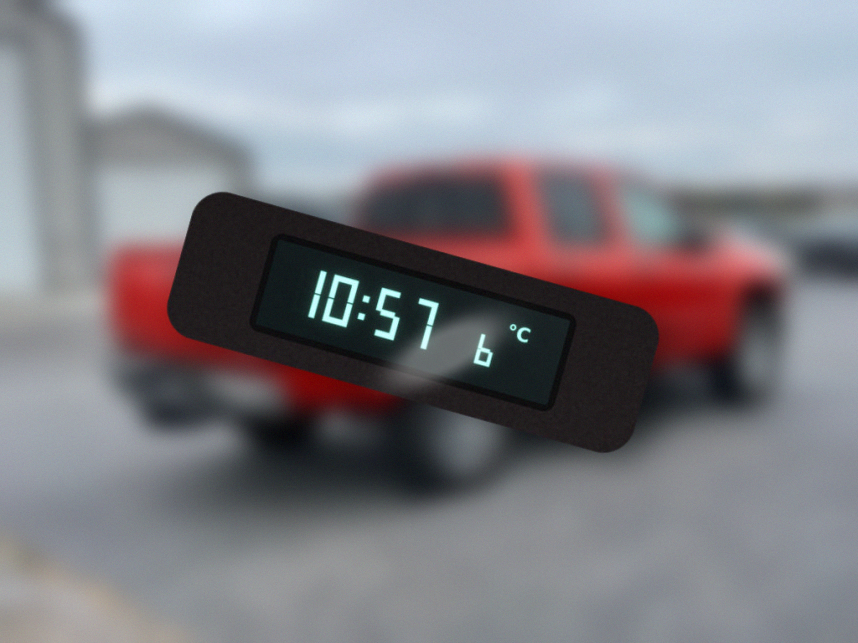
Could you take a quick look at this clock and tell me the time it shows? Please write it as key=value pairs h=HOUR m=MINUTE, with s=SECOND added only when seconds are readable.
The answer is h=10 m=57
